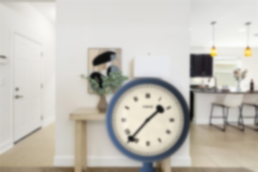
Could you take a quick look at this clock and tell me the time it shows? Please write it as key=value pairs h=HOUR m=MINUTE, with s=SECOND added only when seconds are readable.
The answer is h=1 m=37
